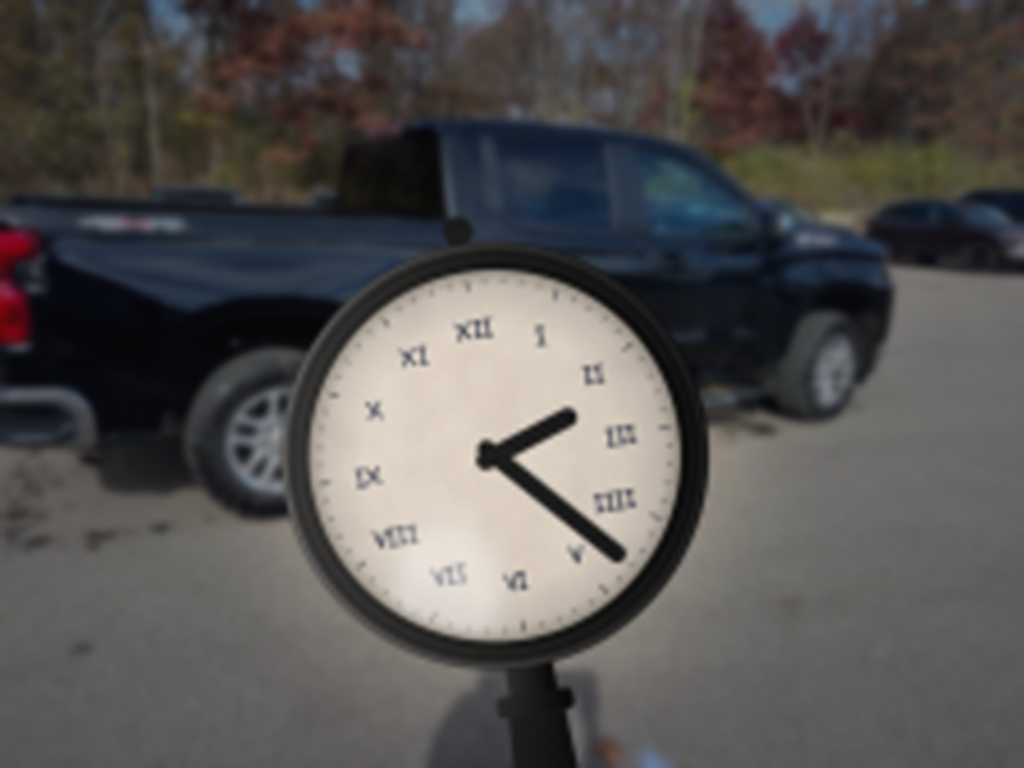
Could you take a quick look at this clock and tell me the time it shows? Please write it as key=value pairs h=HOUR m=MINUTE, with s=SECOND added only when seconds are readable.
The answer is h=2 m=23
